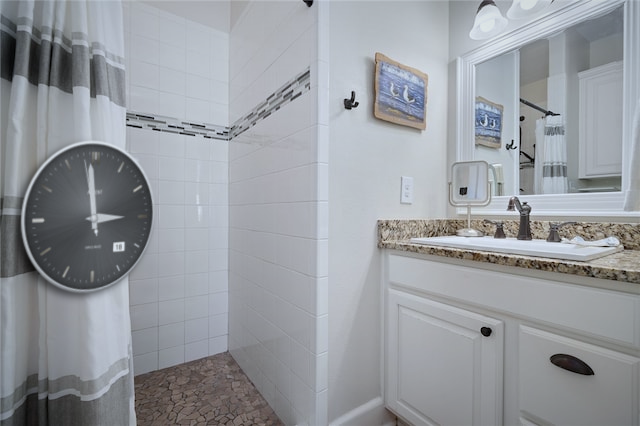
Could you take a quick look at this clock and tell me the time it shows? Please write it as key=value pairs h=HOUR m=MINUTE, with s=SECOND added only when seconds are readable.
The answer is h=2 m=58 s=58
